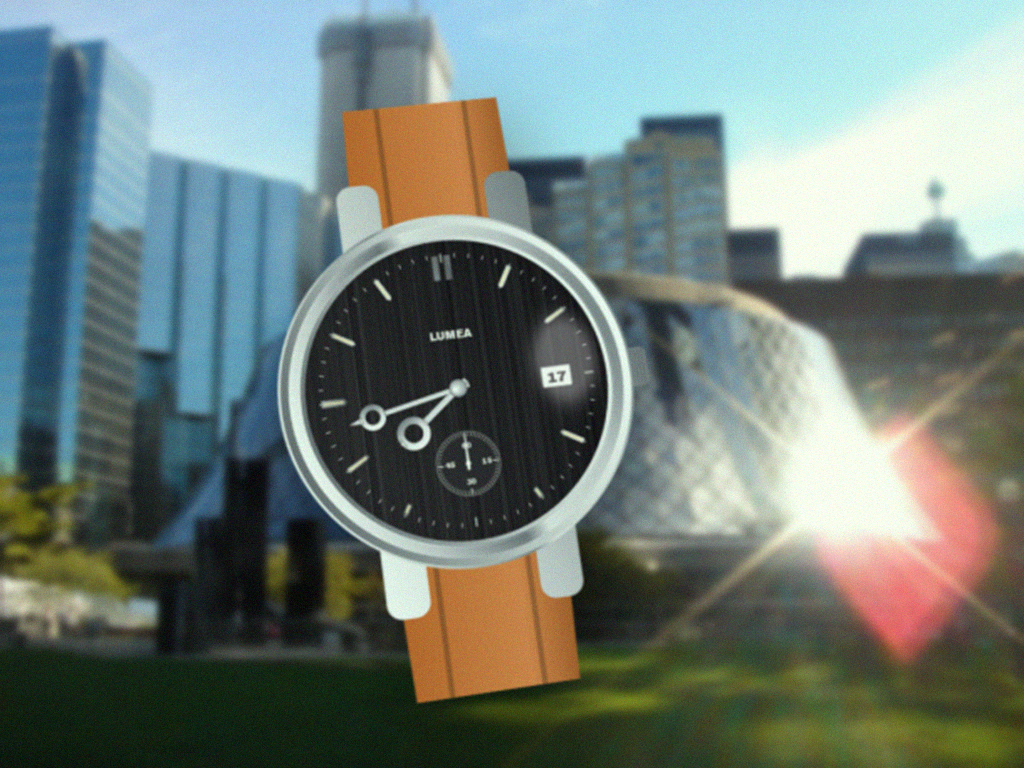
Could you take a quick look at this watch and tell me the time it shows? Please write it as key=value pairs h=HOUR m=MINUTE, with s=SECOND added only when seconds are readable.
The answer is h=7 m=43
